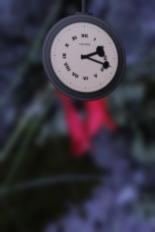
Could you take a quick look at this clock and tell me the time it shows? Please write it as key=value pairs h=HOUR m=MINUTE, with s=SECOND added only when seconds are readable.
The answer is h=2 m=18
